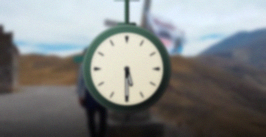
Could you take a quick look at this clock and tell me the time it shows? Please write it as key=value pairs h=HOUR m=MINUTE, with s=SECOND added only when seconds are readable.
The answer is h=5 m=30
